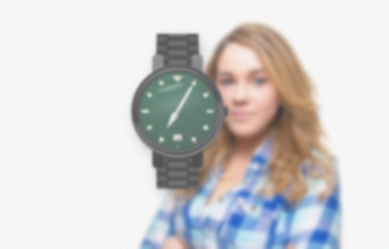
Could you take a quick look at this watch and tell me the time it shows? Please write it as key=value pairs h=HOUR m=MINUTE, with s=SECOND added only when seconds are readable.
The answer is h=7 m=5
